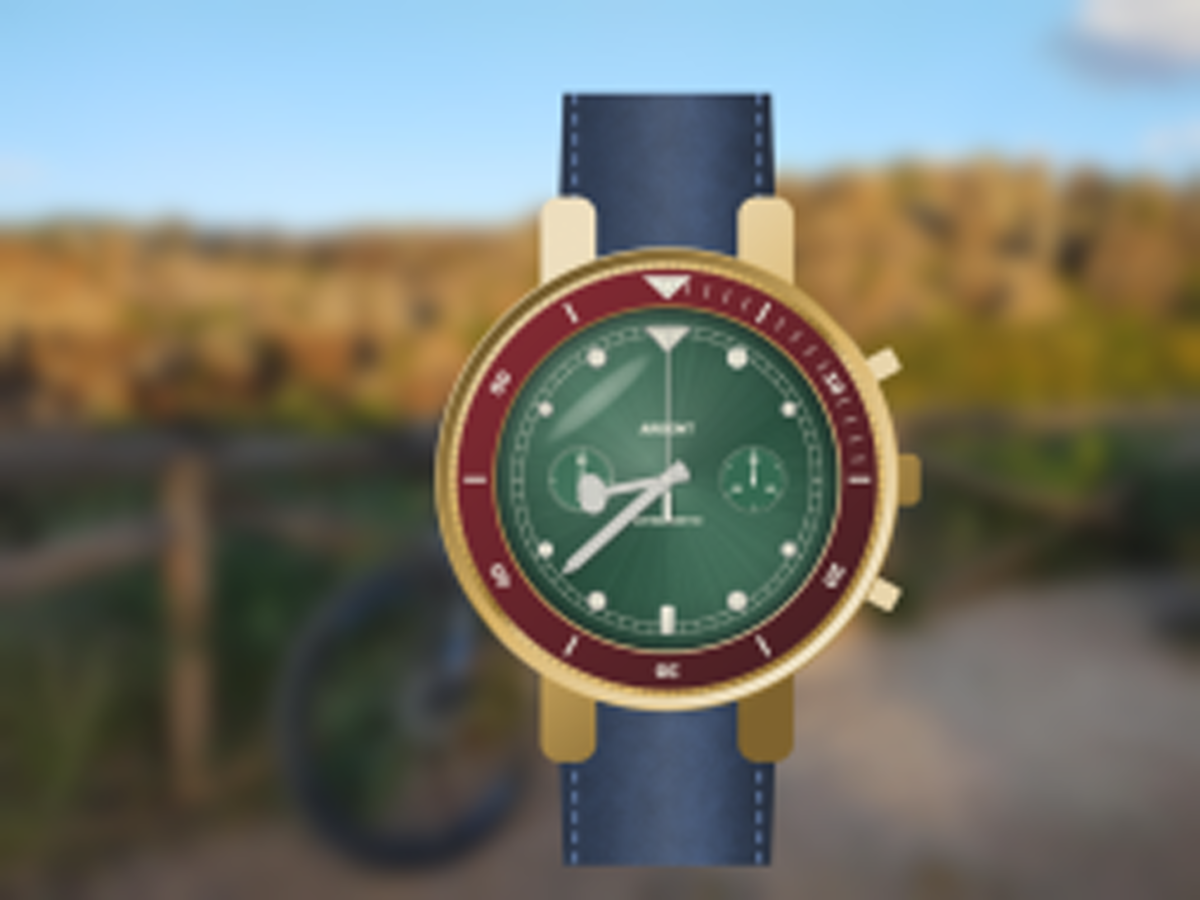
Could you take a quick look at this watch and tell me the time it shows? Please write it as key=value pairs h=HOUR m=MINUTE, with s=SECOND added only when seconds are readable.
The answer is h=8 m=38
